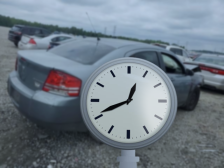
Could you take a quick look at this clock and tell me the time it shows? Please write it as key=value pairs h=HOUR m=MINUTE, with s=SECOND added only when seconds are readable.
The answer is h=12 m=41
